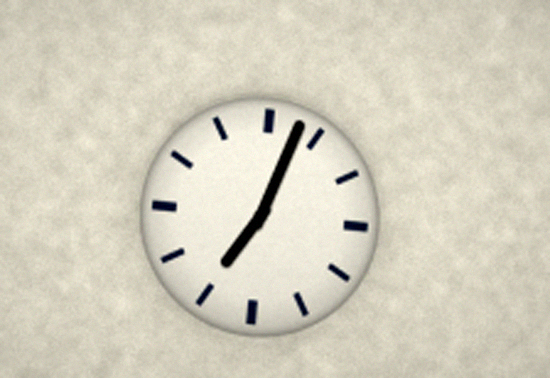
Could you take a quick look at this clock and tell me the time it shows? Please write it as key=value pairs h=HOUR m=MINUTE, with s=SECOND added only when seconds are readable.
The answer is h=7 m=3
